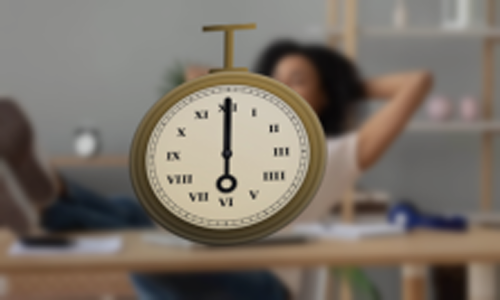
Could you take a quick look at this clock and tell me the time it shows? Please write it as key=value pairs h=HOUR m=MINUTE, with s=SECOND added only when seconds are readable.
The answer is h=6 m=0
